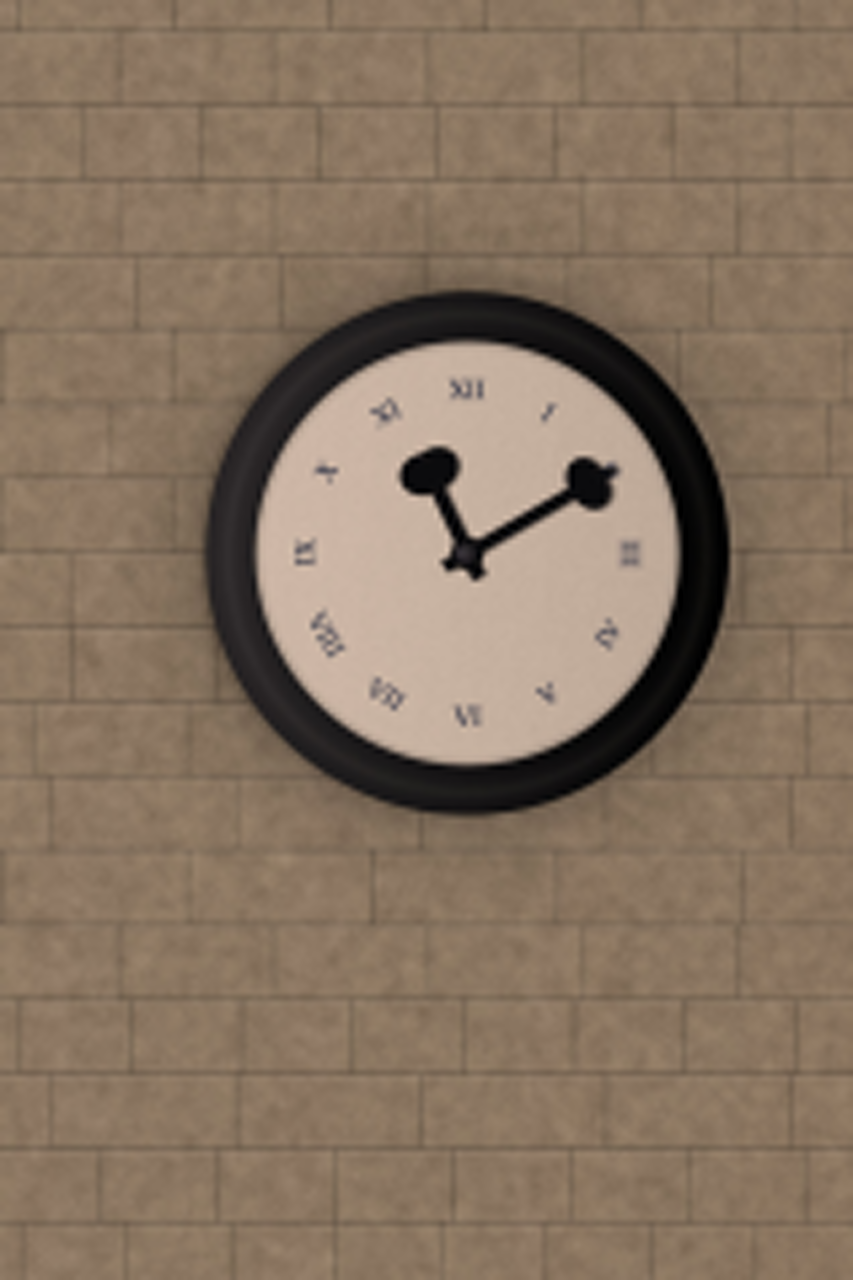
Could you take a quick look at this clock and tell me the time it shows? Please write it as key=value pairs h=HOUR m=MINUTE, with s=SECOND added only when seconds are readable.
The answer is h=11 m=10
